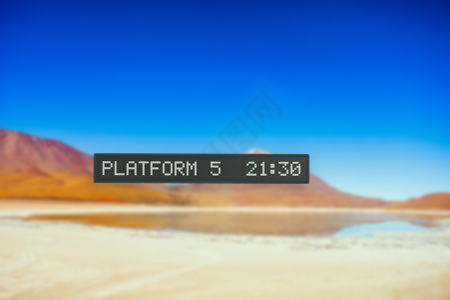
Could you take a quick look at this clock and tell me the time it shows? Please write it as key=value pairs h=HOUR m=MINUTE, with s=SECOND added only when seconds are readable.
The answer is h=21 m=30
